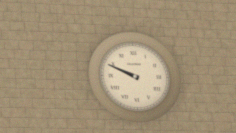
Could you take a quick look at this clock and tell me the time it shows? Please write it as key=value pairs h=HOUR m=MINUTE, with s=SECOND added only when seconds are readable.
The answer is h=9 m=49
